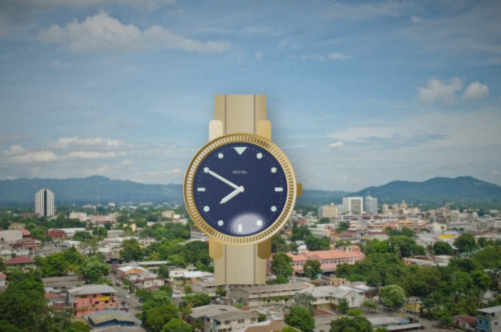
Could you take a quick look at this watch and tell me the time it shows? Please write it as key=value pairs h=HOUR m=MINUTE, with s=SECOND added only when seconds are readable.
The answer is h=7 m=50
